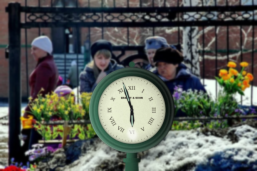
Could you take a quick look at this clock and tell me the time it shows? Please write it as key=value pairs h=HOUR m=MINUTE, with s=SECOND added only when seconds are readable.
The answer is h=5 m=57
